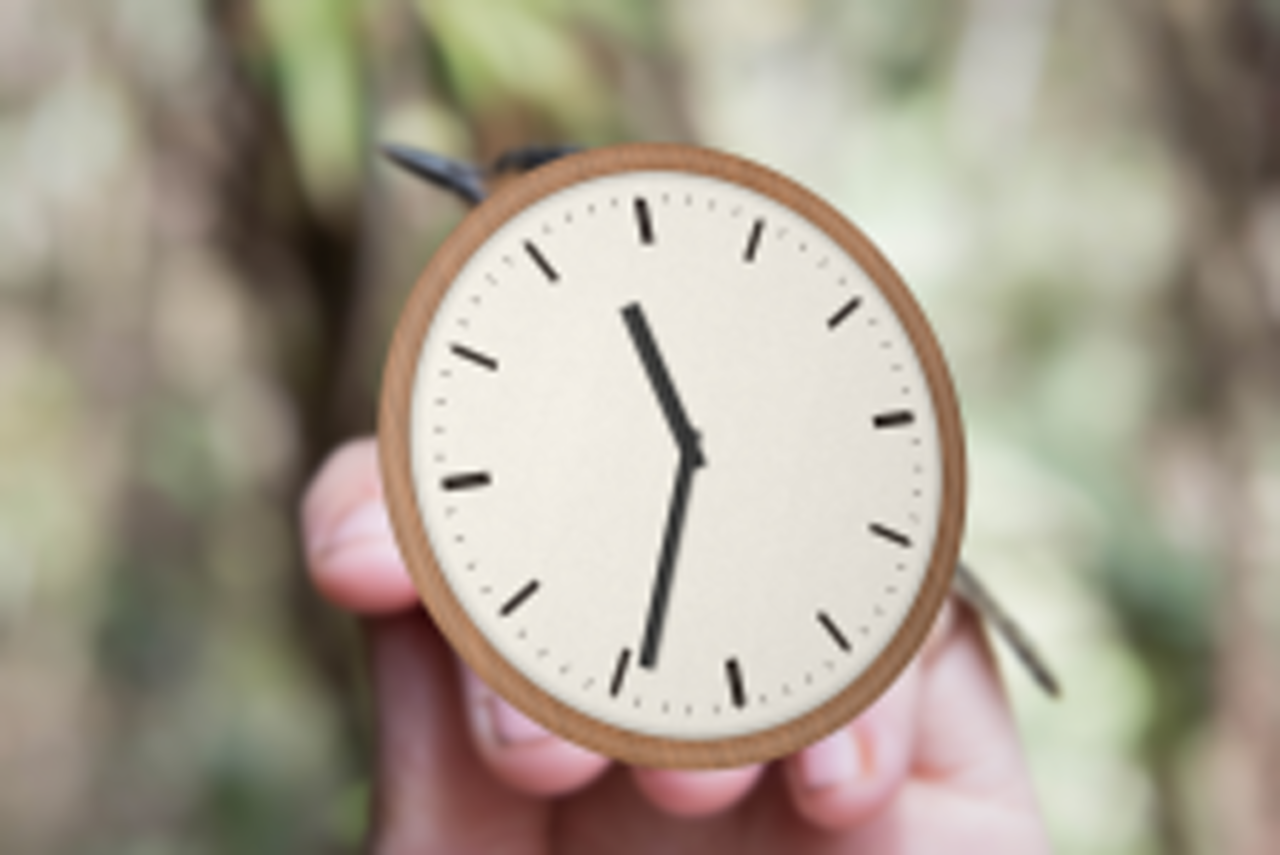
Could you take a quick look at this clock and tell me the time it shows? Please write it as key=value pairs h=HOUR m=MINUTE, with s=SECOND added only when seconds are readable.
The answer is h=11 m=34
